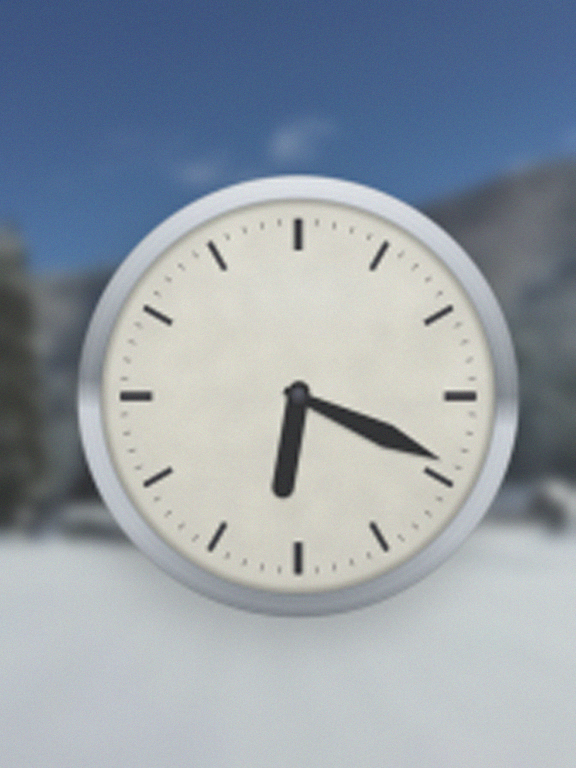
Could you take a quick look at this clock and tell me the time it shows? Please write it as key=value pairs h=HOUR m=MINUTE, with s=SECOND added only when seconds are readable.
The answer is h=6 m=19
